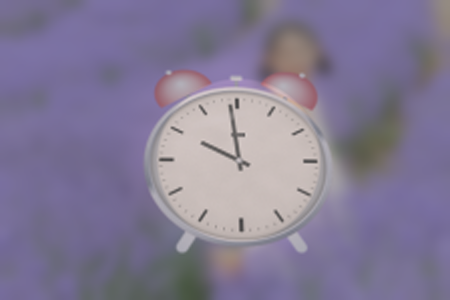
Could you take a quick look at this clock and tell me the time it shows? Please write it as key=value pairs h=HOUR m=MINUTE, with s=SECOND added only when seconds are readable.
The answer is h=9 m=59
